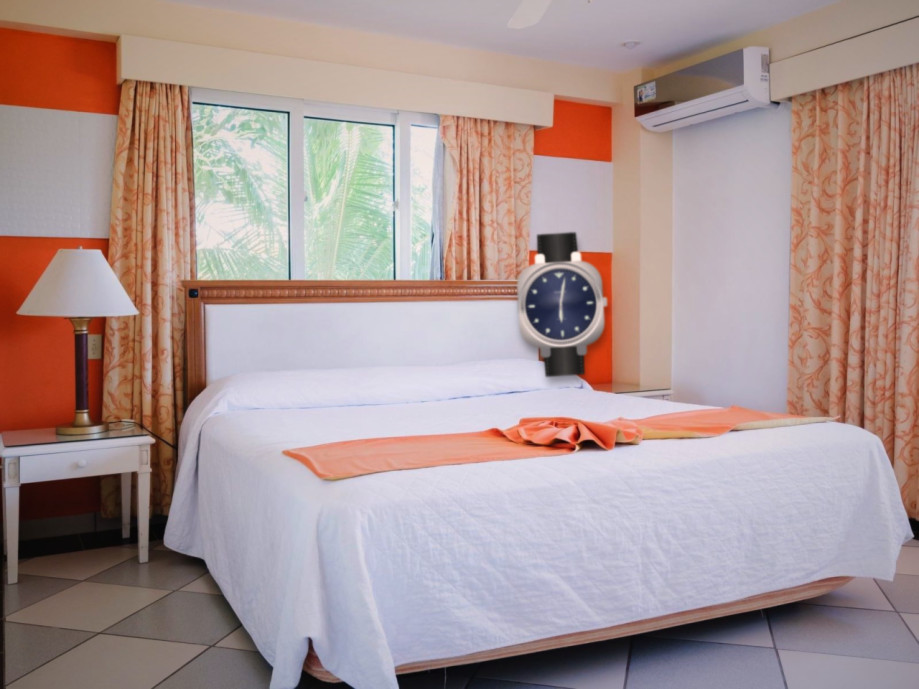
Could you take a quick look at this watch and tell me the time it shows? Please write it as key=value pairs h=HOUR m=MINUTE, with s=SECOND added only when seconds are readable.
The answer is h=6 m=2
